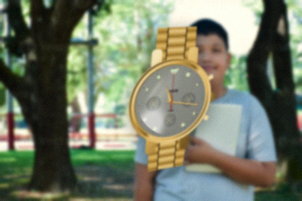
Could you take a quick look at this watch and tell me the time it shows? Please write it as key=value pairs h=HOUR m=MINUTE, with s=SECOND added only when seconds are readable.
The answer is h=11 m=17
